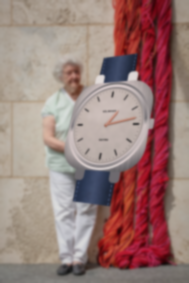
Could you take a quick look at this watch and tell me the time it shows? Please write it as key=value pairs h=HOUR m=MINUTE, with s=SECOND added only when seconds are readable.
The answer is h=1 m=13
